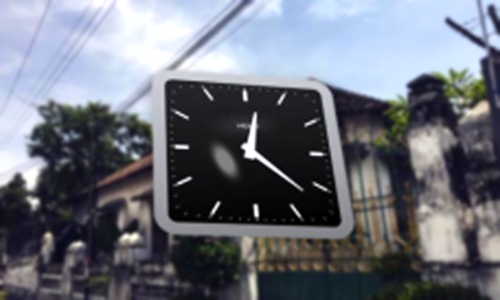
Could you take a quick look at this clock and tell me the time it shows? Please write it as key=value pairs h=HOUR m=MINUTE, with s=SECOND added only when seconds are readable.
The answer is h=12 m=22
